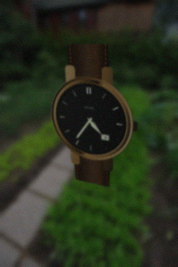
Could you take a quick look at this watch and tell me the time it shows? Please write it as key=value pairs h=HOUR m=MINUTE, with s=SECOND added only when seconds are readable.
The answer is h=4 m=36
